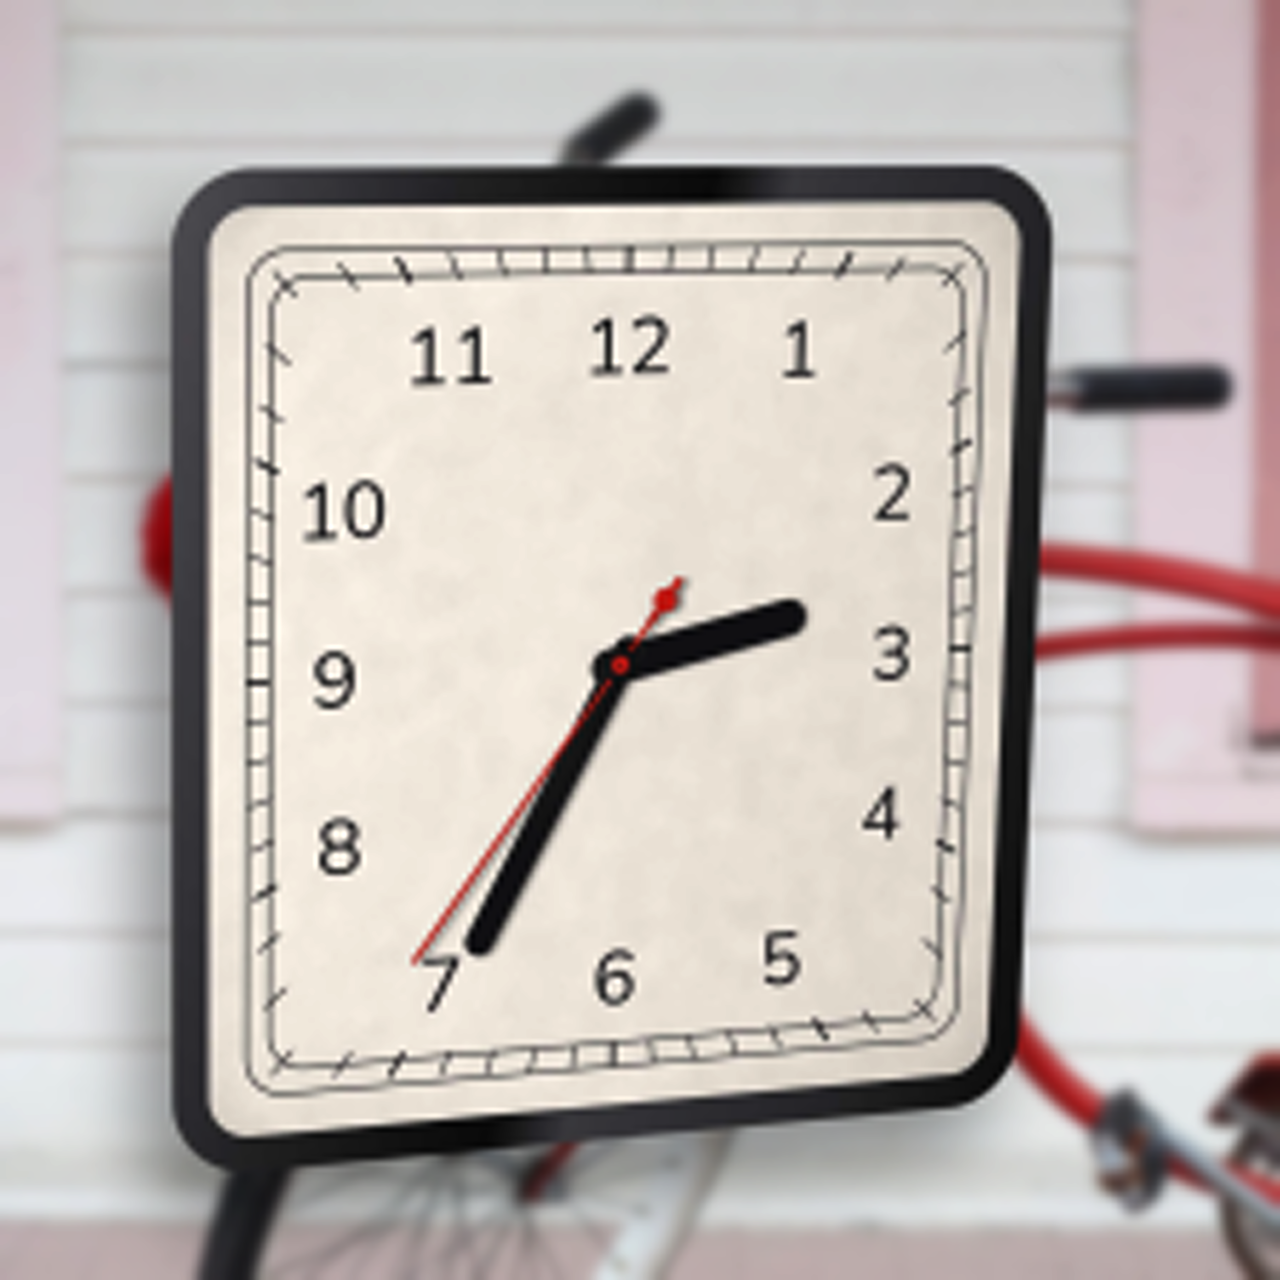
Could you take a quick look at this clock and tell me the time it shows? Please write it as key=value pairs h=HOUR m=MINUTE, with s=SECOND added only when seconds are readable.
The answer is h=2 m=34 s=36
